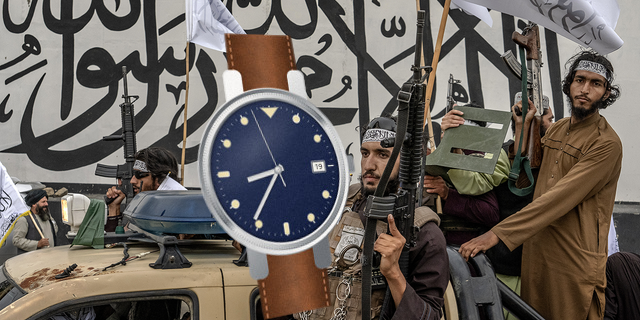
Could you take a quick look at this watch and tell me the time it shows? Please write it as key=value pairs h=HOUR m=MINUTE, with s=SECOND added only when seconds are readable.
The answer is h=8 m=35 s=57
